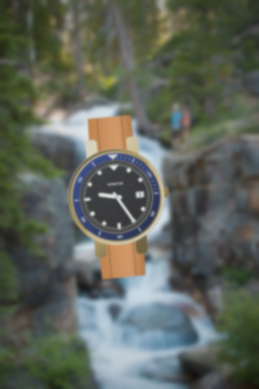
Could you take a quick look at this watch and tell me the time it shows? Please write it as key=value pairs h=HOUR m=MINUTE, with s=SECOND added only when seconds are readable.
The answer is h=9 m=25
